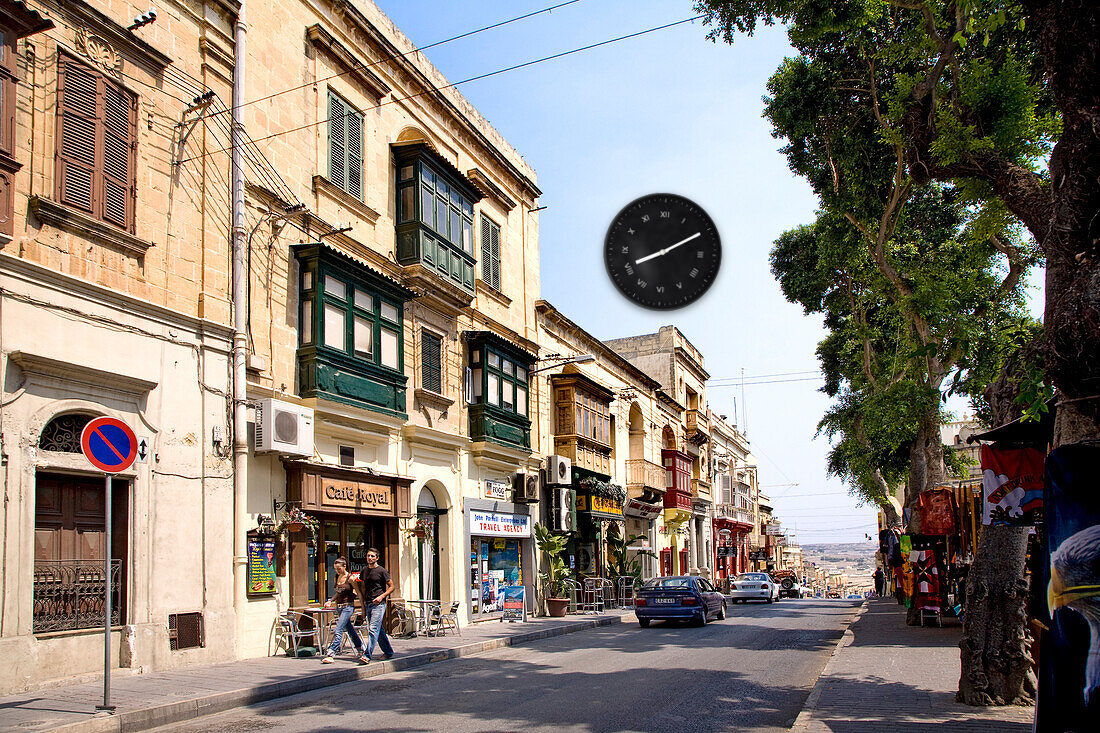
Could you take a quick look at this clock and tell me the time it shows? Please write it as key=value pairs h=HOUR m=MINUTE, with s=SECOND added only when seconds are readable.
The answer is h=8 m=10
